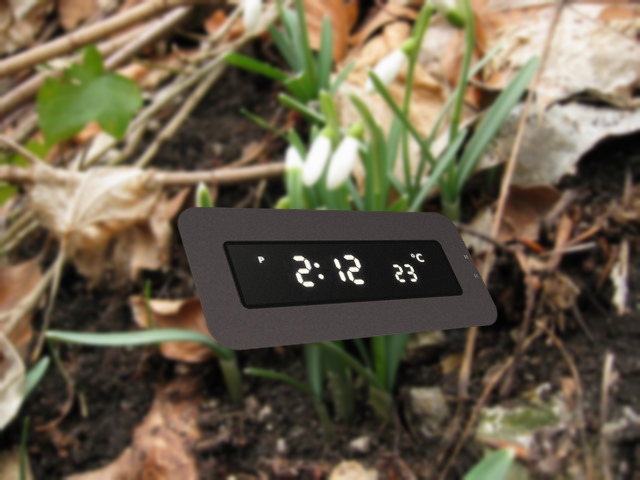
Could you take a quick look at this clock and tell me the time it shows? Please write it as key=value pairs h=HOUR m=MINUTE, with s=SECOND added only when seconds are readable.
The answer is h=2 m=12
